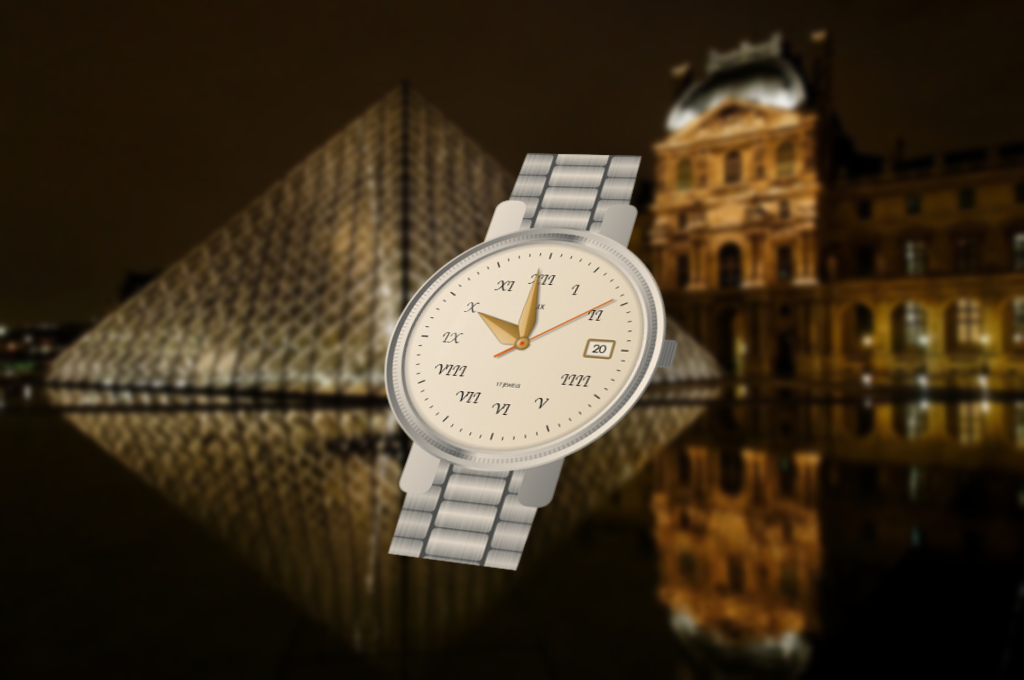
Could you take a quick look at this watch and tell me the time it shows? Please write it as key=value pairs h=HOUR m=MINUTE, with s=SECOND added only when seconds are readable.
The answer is h=9 m=59 s=9
